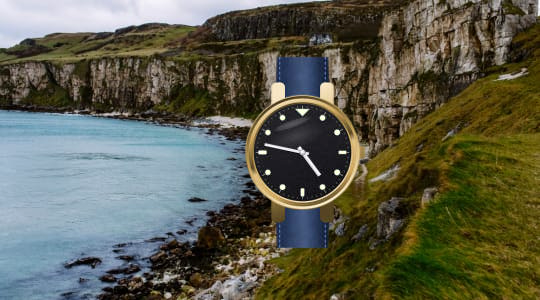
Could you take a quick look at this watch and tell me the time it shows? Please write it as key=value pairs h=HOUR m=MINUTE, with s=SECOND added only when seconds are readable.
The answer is h=4 m=47
